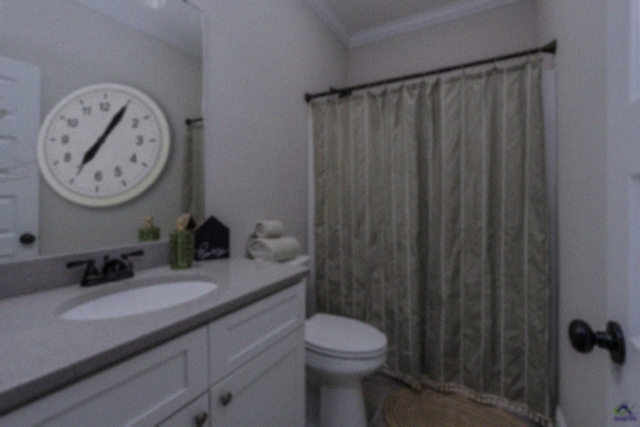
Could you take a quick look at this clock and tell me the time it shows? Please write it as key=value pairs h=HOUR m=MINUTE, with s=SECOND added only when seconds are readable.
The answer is h=7 m=5
